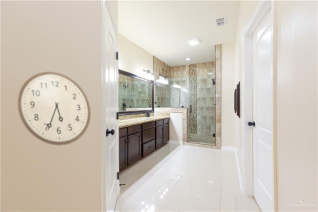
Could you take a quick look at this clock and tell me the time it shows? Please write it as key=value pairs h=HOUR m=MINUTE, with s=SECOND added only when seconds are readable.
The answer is h=5 m=34
